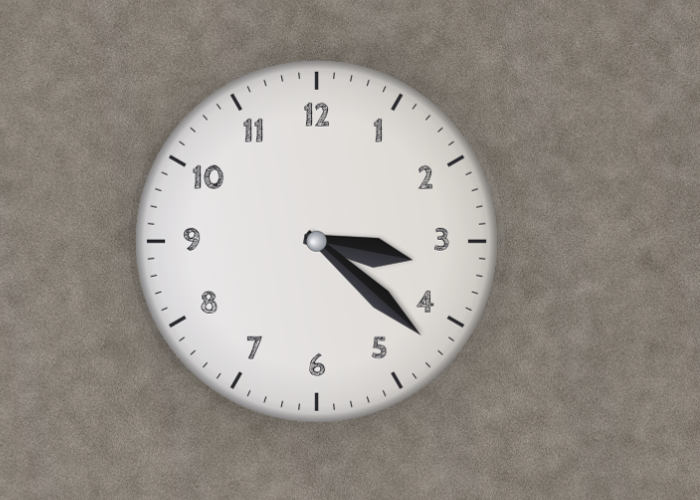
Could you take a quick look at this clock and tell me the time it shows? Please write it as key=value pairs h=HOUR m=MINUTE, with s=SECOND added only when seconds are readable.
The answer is h=3 m=22
